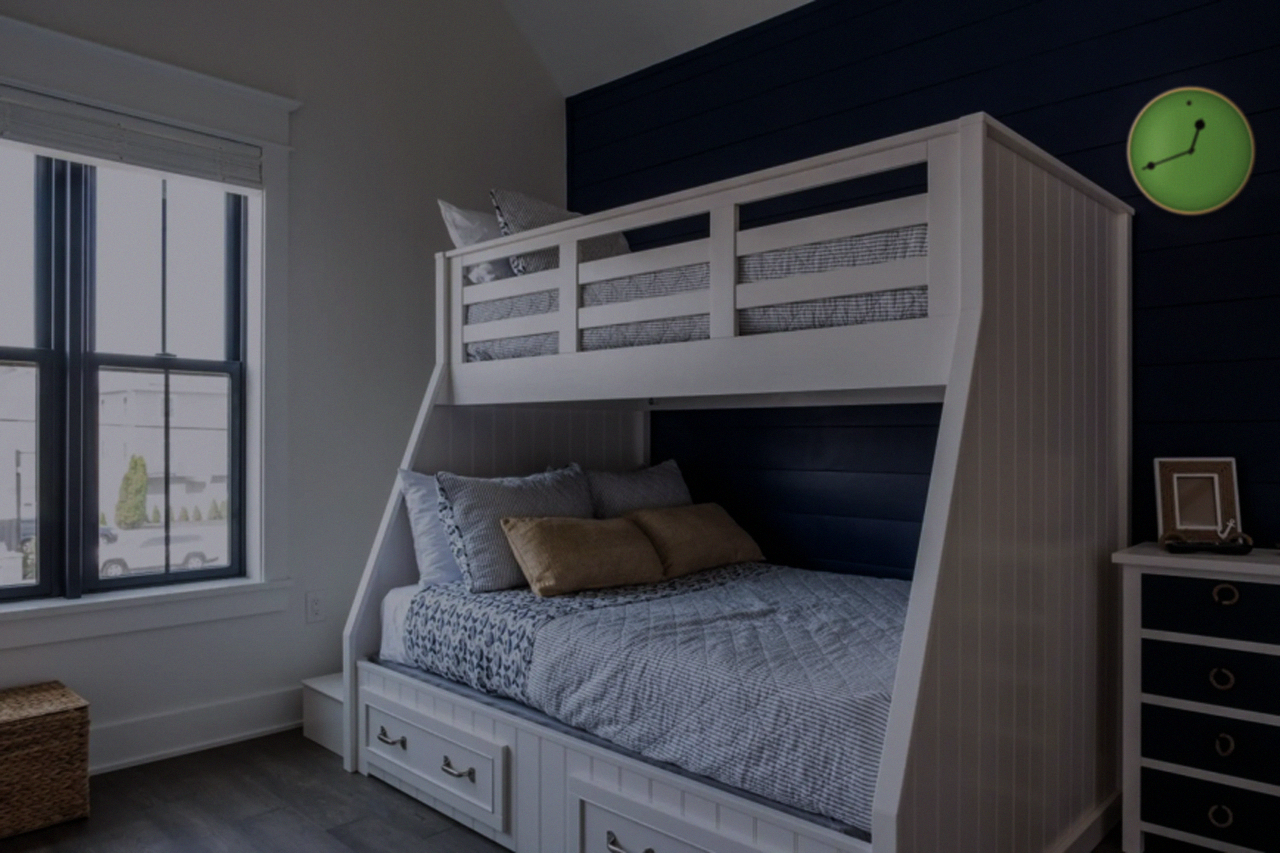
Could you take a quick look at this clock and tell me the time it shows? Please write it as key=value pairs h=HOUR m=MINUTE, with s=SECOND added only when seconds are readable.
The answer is h=12 m=42
